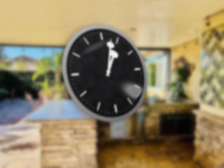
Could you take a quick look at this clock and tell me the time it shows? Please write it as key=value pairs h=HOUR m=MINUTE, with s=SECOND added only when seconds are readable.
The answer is h=1 m=3
